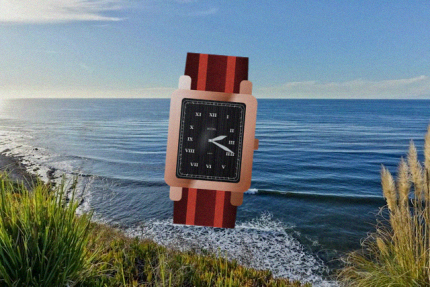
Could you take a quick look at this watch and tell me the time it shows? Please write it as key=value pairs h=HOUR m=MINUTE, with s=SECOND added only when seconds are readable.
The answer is h=2 m=19
